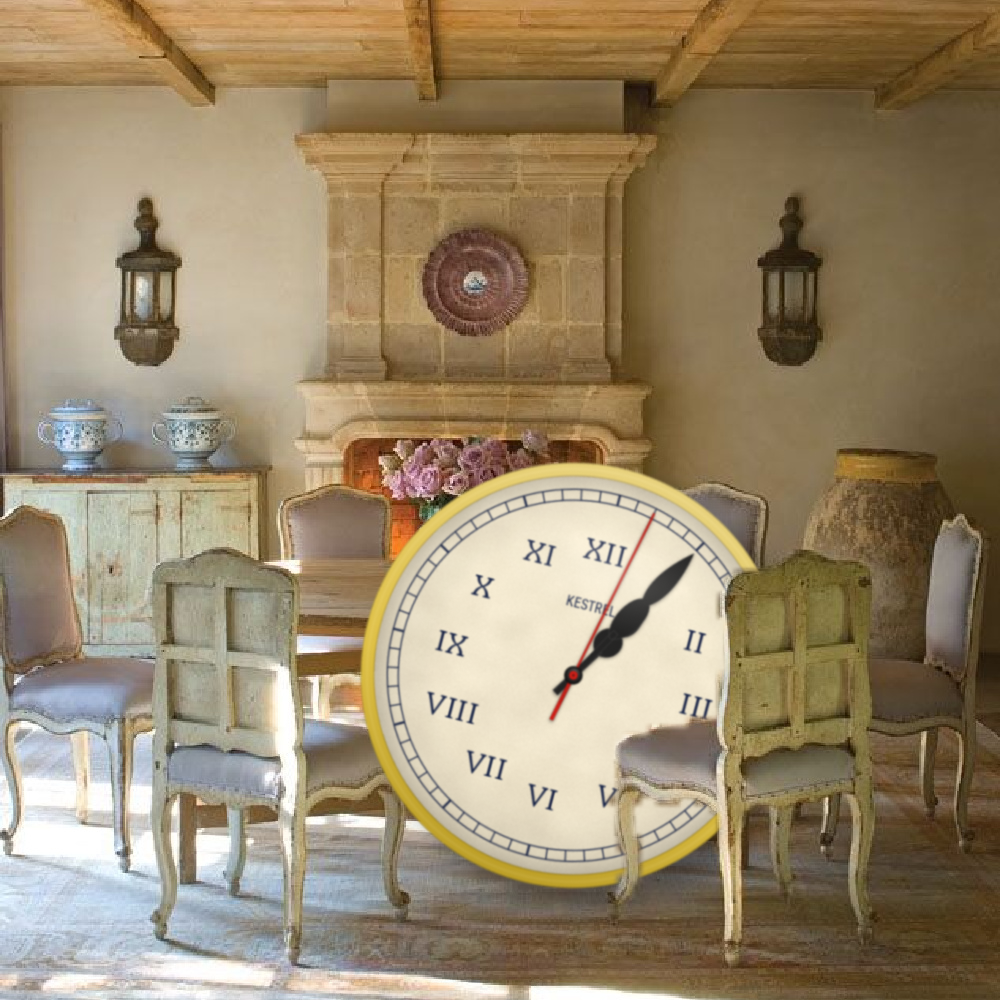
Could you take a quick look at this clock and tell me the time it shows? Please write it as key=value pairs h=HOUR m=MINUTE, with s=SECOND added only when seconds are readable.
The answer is h=1 m=5 s=2
